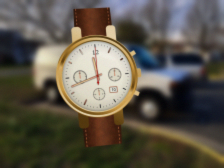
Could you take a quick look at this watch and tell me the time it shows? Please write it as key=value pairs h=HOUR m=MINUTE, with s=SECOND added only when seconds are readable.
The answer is h=11 m=42
